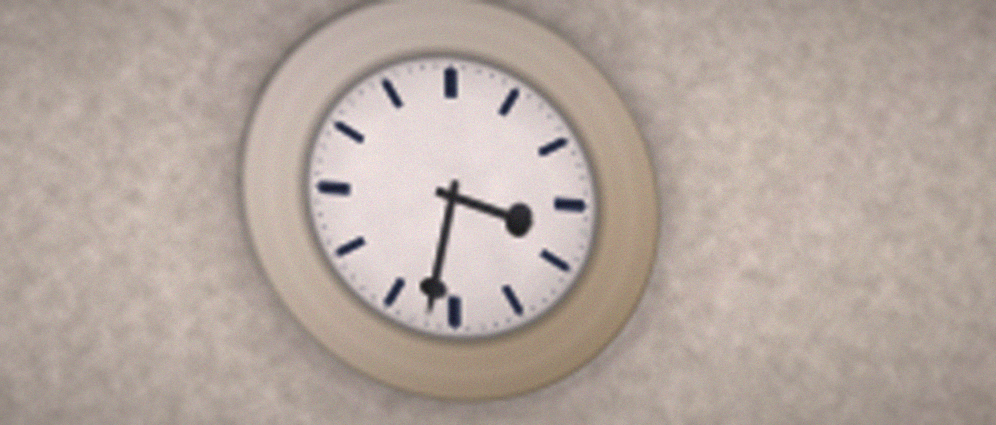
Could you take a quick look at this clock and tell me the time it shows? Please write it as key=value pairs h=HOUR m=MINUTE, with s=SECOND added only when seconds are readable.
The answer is h=3 m=32
